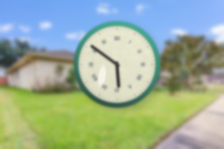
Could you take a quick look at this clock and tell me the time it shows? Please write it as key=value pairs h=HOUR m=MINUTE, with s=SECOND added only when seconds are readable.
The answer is h=5 m=51
